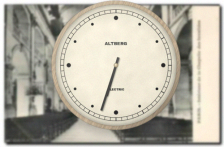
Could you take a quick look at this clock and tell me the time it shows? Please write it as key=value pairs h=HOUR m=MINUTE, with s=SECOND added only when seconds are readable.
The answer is h=6 m=33
